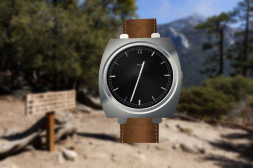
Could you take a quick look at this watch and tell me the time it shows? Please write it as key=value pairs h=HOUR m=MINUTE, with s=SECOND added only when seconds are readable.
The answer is h=12 m=33
